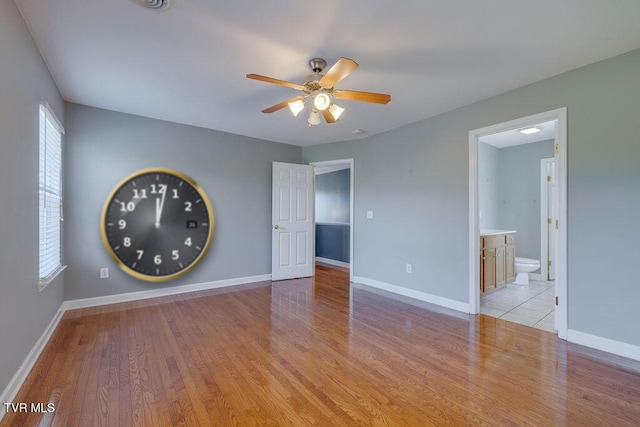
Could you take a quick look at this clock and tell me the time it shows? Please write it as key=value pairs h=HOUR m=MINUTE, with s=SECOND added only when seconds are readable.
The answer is h=12 m=2
